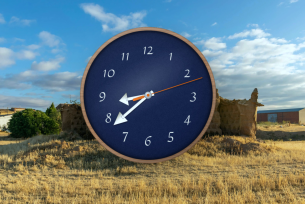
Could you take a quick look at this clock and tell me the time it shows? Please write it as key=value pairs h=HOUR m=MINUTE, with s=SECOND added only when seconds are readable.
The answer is h=8 m=38 s=12
